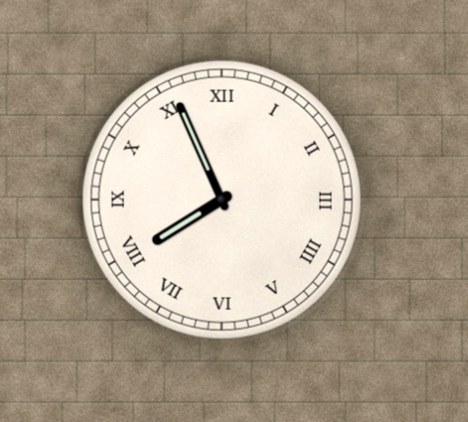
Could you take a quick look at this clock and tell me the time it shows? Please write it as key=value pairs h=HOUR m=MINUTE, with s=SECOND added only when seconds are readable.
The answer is h=7 m=56
